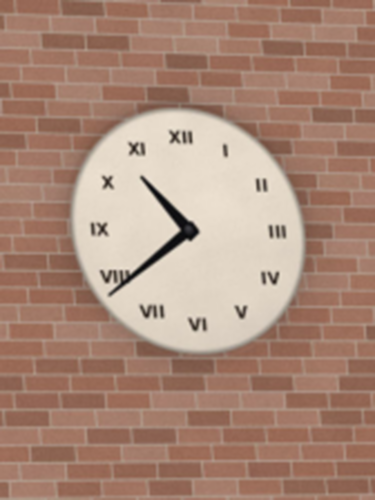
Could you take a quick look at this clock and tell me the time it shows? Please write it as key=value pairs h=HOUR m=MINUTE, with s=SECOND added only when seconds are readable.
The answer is h=10 m=39
